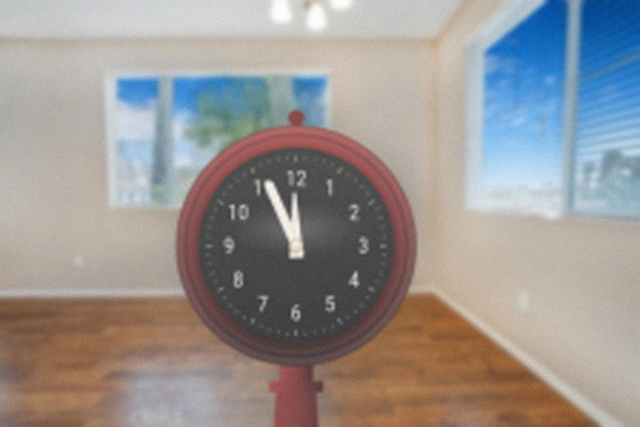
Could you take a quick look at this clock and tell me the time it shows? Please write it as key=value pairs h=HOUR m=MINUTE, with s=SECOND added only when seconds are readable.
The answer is h=11 m=56
